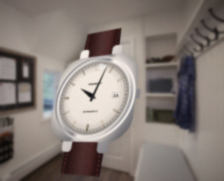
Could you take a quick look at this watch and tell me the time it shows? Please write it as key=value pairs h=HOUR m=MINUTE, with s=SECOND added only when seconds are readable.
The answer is h=10 m=3
